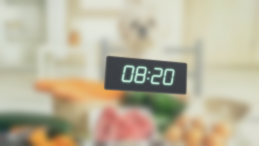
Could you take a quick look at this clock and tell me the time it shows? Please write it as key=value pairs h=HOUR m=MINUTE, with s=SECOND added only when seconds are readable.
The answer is h=8 m=20
